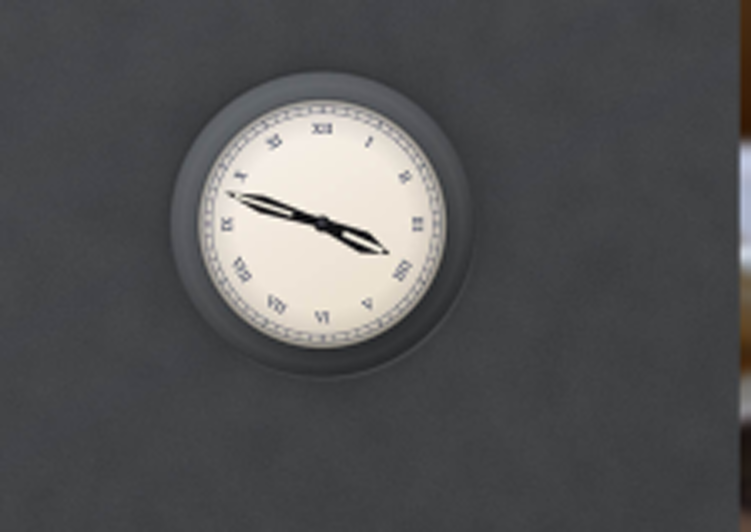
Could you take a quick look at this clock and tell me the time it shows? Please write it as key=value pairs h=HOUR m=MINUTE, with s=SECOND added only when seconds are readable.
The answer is h=3 m=48
